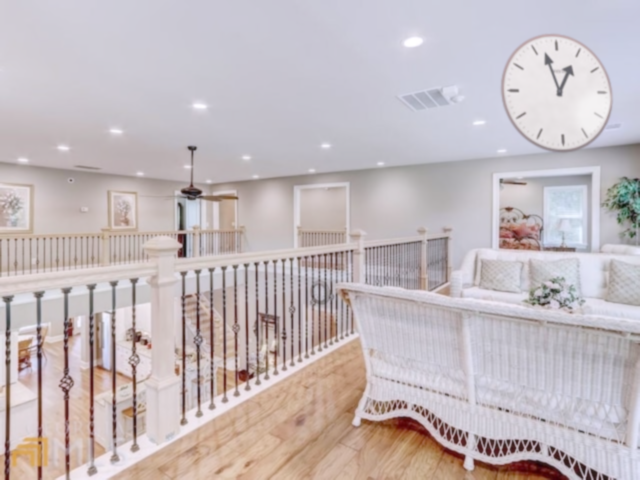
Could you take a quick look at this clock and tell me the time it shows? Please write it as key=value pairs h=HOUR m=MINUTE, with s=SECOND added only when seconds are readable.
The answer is h=12 m=57
